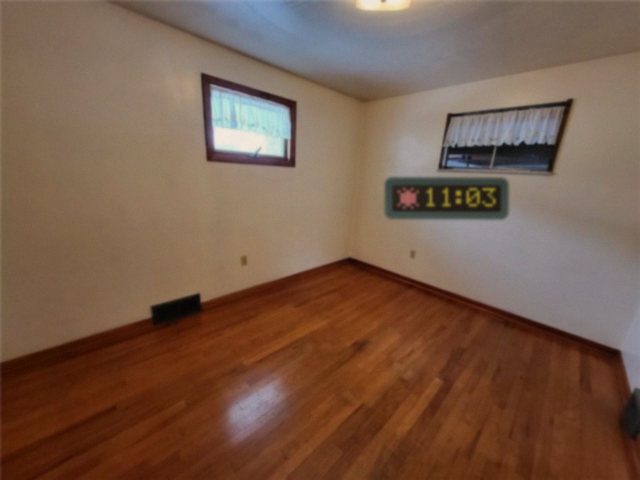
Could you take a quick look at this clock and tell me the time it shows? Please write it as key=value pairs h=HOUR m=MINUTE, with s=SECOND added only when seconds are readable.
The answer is h=11 m=3
